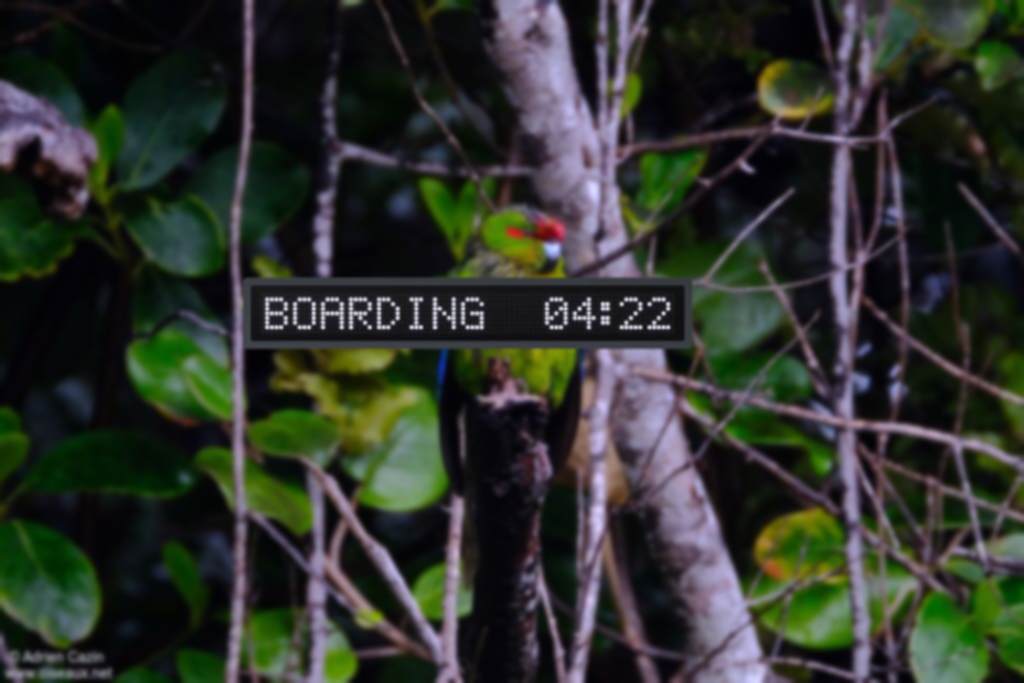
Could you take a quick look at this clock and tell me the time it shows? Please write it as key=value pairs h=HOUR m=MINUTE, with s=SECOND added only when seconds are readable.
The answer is h=4 m=22
